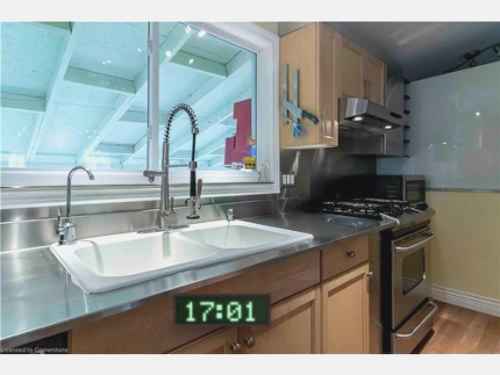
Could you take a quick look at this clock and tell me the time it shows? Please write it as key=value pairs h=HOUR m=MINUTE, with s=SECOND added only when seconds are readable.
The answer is h=17 m=1
